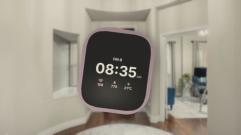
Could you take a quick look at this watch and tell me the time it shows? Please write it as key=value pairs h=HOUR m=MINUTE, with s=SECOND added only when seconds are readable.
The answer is h=8 m=35
